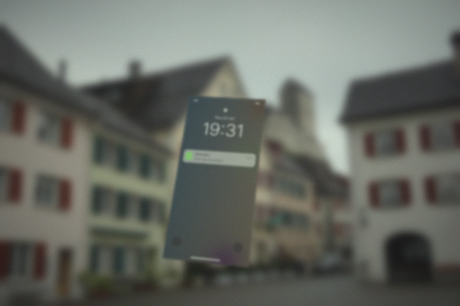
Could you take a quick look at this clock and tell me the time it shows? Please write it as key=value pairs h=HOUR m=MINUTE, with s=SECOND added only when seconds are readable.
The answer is h=19 m=31
